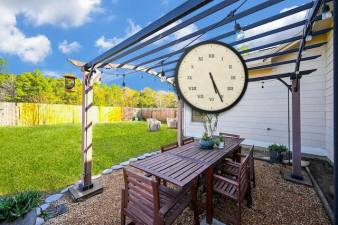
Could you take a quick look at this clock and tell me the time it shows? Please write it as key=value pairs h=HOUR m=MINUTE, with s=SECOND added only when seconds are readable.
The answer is h=5 m=26
